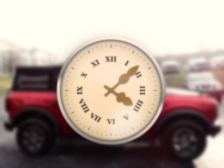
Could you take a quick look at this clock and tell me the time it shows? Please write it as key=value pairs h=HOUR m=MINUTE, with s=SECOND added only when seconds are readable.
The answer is h=4 m=8
